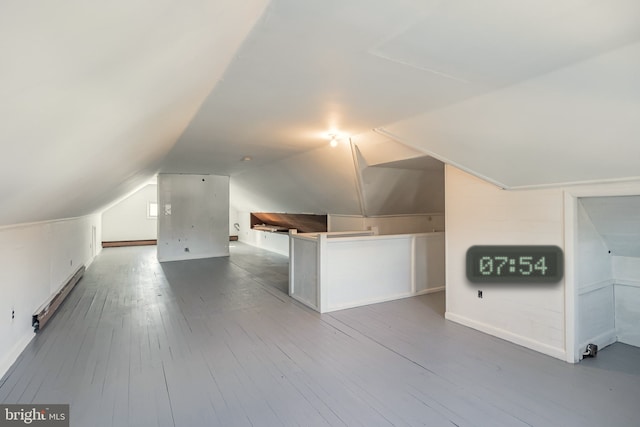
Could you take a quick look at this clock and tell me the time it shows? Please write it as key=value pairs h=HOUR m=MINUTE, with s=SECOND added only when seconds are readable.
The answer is h=7 m=54
